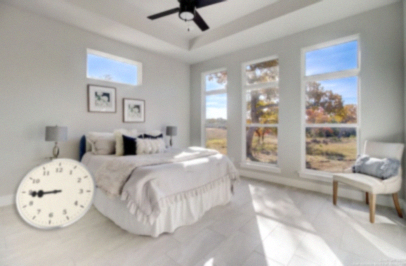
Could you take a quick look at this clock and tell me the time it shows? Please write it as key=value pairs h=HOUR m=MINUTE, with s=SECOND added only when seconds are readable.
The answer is h=8 m=44
